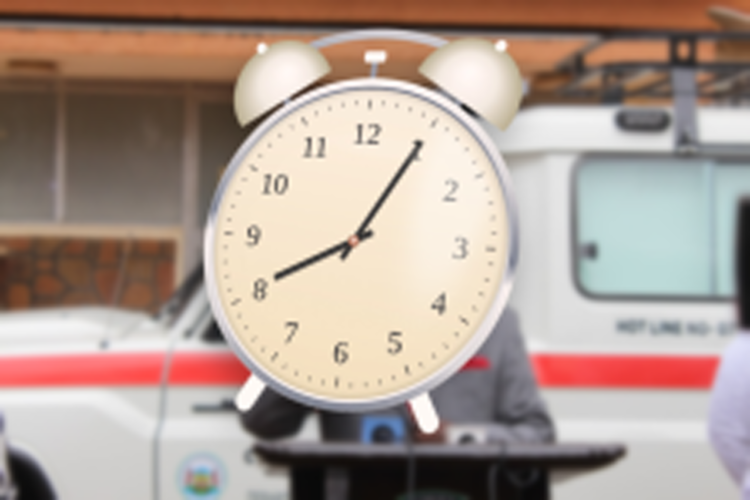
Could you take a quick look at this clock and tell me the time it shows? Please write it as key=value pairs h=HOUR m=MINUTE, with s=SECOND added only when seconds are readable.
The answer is h=8 m=5
